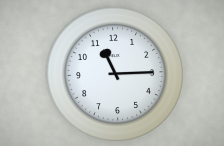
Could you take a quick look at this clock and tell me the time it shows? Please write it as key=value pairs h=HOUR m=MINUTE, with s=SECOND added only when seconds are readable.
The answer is h=11 m=15
